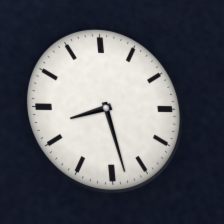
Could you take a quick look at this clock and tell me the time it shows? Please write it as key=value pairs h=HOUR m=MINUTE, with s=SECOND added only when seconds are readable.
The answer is h=8 m=28
